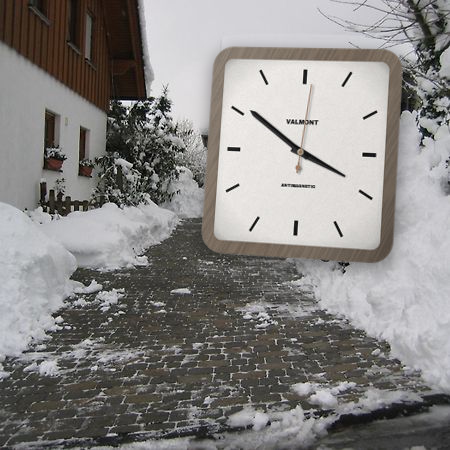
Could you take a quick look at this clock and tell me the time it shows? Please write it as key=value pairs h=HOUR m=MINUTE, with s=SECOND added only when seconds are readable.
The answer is h=3 m=51 s=1
